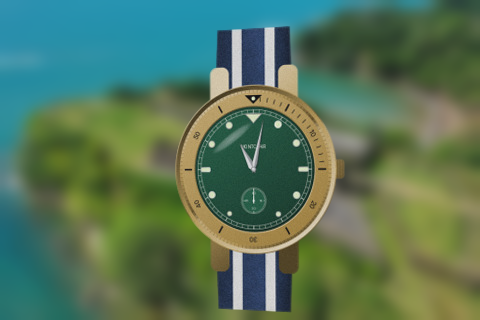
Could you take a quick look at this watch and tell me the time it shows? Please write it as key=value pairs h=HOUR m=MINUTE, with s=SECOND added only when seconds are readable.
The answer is h=11 m=2
